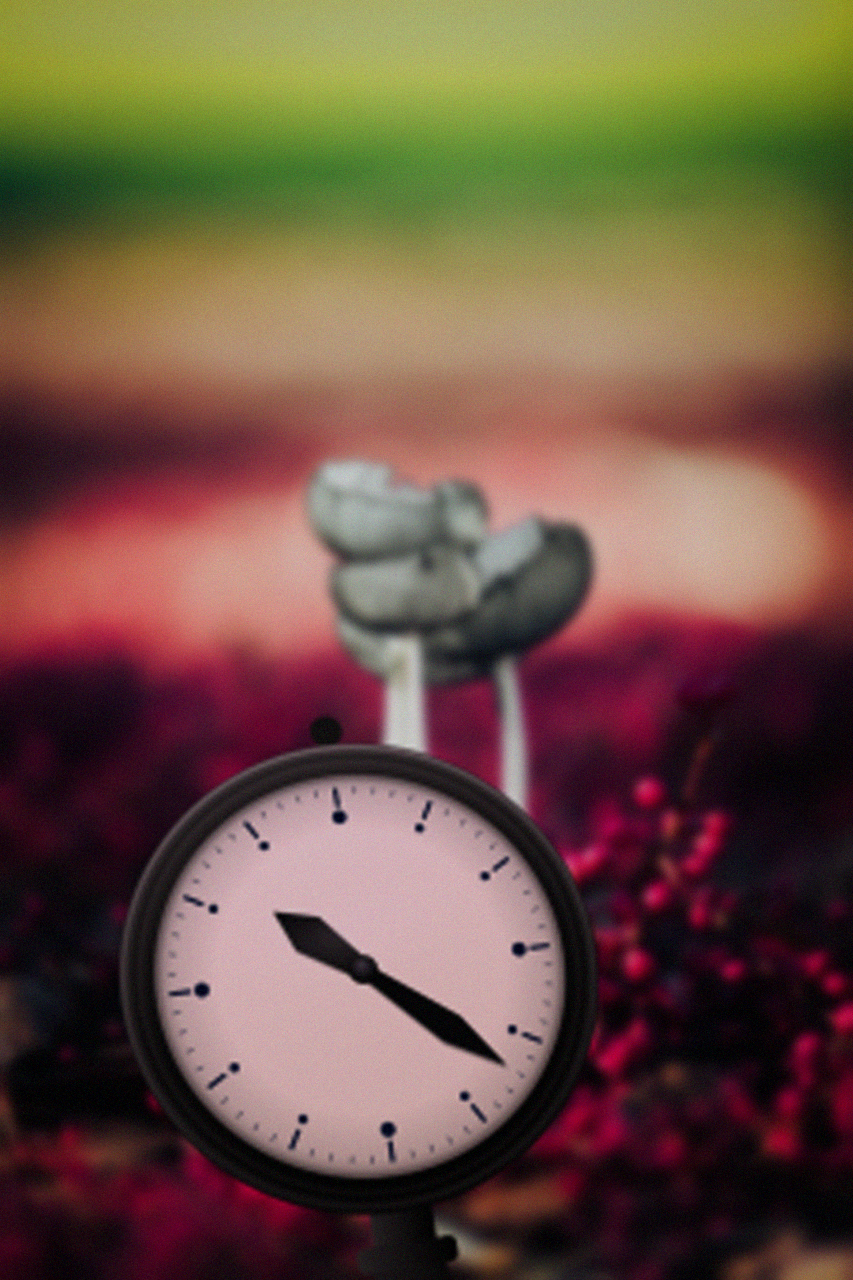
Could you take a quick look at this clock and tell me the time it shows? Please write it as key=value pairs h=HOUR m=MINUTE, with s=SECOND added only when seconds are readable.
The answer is h=10 m=22
